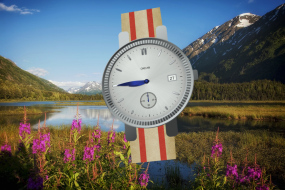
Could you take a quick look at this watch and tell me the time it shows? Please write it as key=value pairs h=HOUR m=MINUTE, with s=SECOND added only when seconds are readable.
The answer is h=8 m=45
